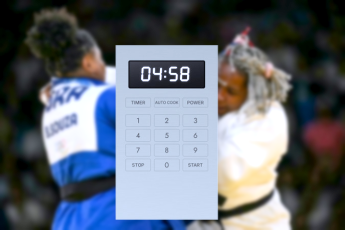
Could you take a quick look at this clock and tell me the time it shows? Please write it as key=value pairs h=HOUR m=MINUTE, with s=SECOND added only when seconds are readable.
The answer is h=4 m=58
